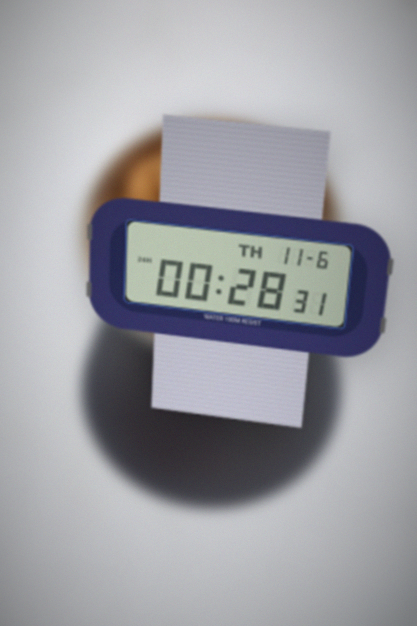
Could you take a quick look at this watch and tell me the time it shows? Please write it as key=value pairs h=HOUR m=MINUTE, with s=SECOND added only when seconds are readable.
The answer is h=0 m=28 s=31
